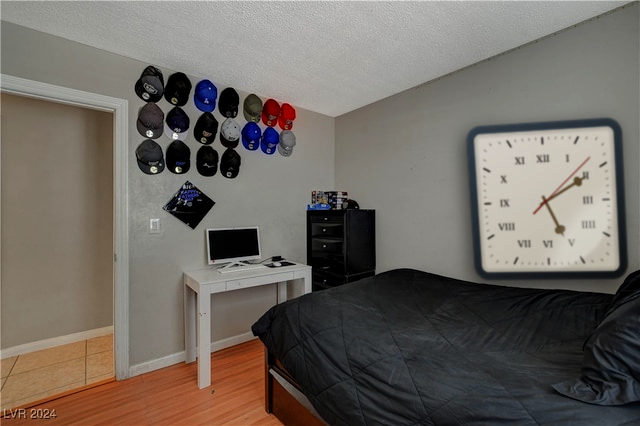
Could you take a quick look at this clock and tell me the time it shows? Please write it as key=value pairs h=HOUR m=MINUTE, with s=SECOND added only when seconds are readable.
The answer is h=5 m=10 s=8
